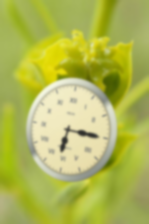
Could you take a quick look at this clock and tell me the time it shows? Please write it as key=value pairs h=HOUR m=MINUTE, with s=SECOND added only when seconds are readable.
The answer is h=6 m=15
